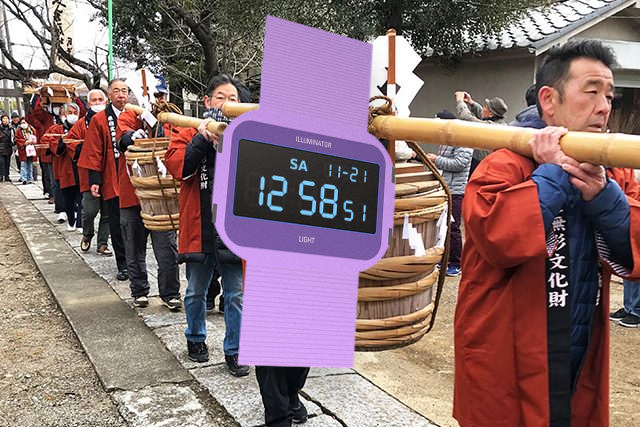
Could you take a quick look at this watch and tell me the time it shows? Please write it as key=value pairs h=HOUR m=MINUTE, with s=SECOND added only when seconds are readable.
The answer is h=12 m=58 s=51
